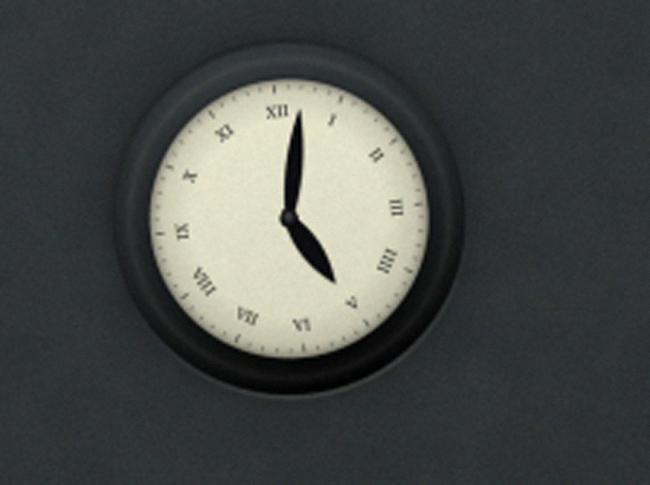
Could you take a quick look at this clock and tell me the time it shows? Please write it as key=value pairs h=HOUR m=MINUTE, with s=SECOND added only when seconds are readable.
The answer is h=5 m=2
